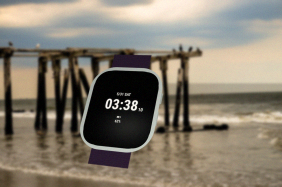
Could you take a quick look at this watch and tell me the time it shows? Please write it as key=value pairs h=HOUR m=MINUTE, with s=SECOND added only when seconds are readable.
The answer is h=3 m=38
